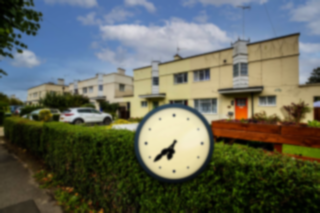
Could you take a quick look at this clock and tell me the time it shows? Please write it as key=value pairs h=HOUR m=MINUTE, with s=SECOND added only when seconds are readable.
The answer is h=6 m=38
